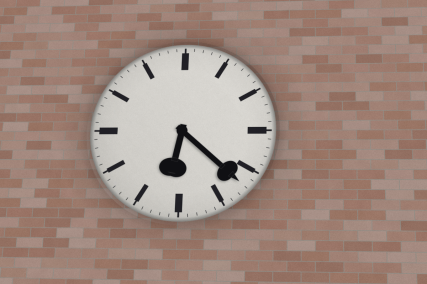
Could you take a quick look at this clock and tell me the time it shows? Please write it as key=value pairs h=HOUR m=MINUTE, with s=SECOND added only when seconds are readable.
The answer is h=6 m=22
